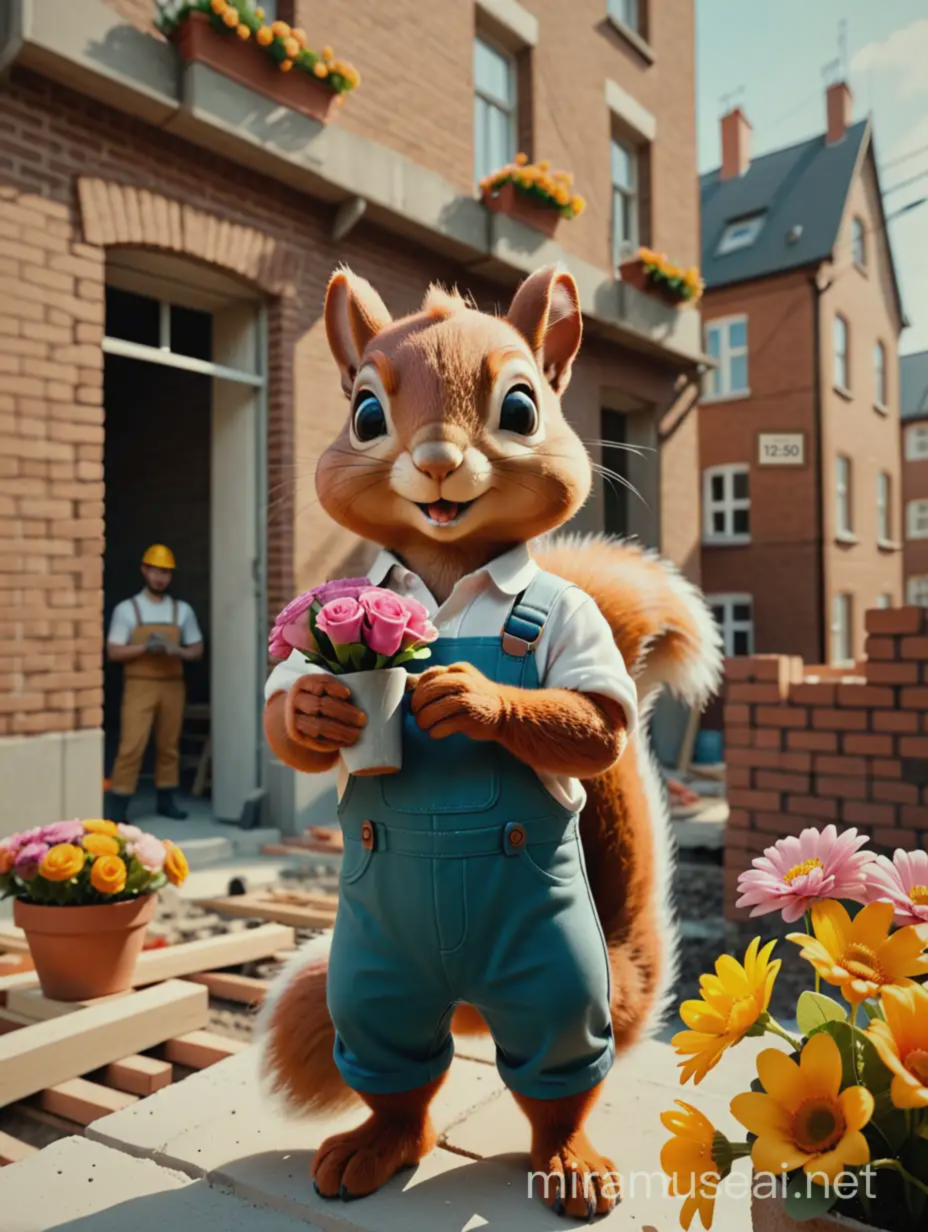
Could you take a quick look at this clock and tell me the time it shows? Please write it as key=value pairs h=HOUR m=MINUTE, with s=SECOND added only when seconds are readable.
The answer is h=12 m=50
